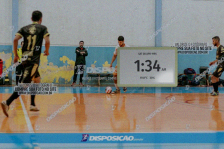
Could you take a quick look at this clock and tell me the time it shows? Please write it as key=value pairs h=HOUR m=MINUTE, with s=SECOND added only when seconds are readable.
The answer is h=1 m=34
